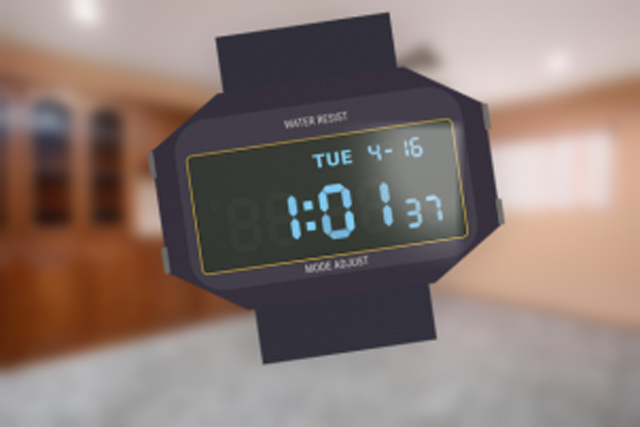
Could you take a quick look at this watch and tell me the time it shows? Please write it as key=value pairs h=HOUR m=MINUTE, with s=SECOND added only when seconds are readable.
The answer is h=1 m=1 s=37
